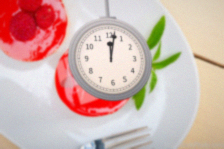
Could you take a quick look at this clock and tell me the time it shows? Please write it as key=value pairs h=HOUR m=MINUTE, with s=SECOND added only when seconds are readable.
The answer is h=12 m=2
